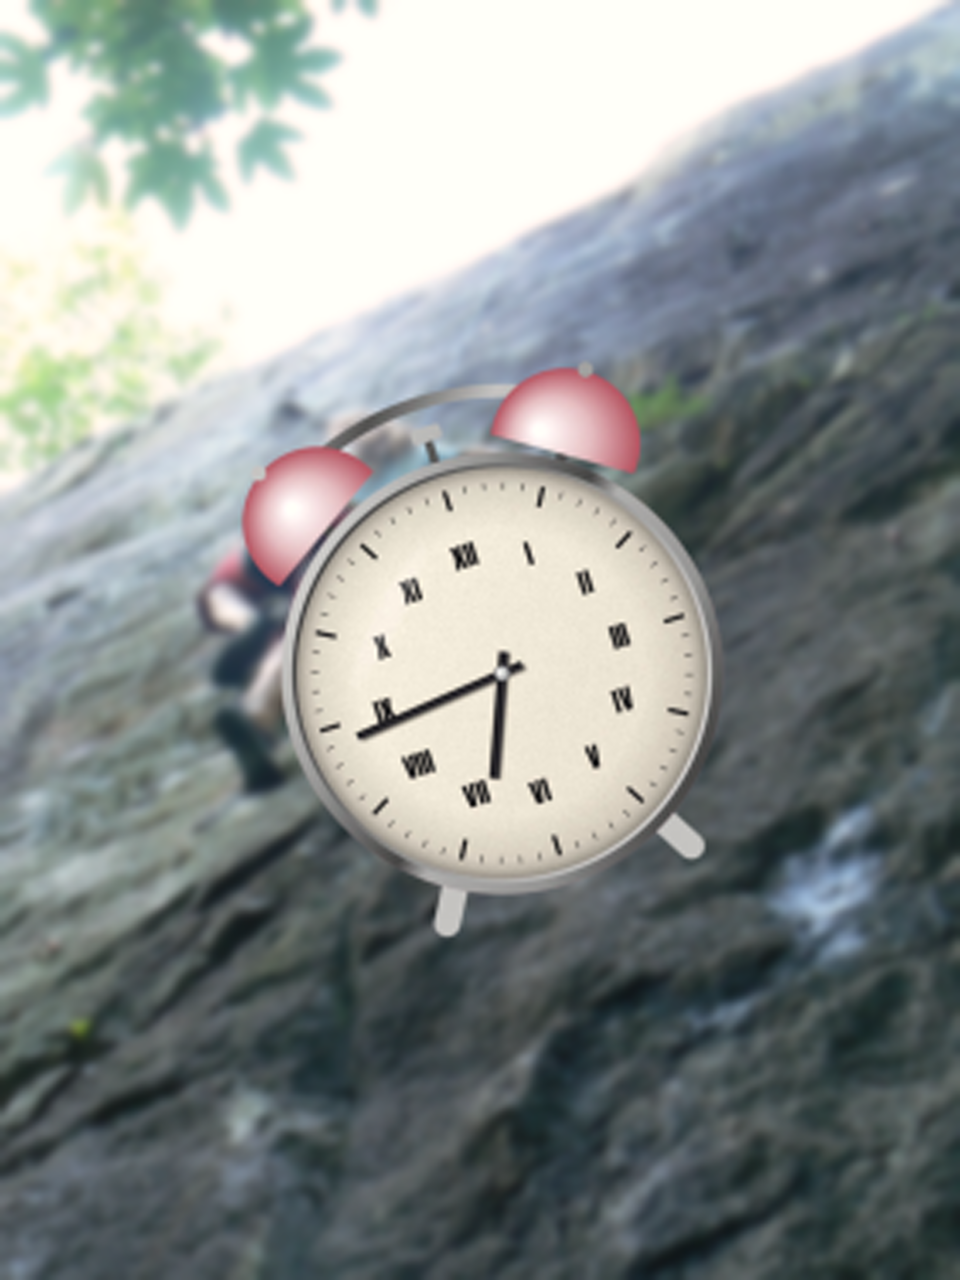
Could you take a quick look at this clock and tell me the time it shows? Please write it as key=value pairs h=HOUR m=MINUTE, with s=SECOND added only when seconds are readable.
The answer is h=6 m=44
